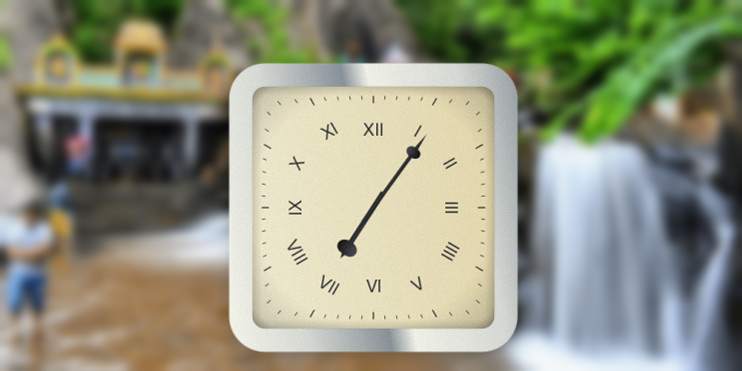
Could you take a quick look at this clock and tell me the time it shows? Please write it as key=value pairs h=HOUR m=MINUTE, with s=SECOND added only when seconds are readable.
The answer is h=7 m=6
